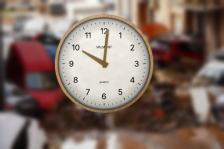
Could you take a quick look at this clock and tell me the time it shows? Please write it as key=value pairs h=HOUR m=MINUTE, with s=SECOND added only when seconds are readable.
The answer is h=10 m=1
